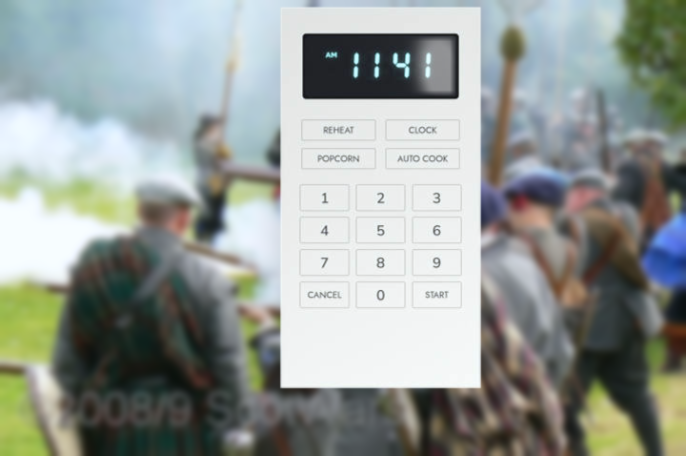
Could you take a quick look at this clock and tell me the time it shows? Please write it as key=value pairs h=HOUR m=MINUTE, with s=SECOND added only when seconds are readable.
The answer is h=11 m=41
